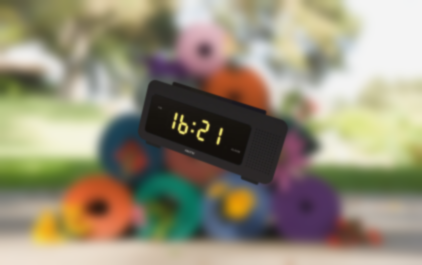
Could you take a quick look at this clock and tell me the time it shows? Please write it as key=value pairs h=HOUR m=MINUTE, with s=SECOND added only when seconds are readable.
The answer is h=16 m=21
